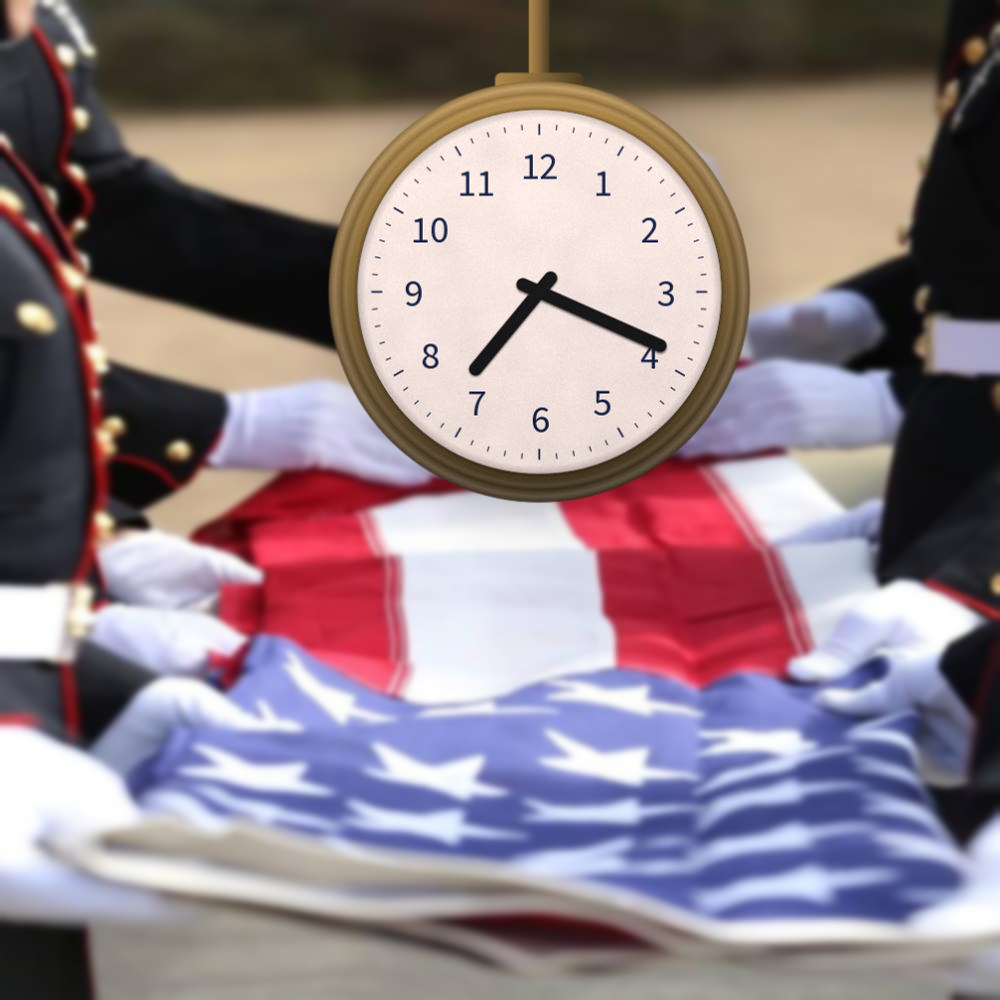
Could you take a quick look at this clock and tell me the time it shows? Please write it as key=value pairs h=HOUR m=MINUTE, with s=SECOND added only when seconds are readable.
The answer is h=7 m=19
